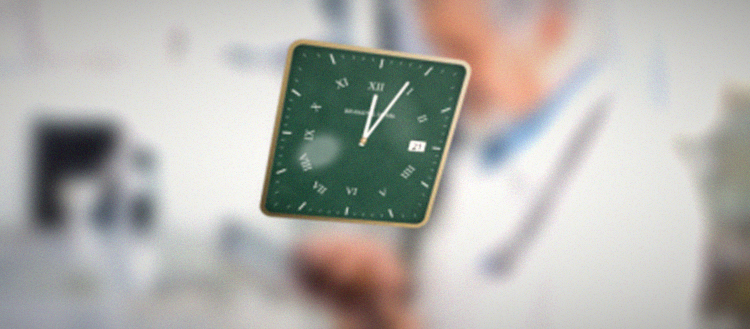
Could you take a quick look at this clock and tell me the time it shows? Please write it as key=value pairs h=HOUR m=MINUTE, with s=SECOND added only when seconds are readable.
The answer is h=12 m=4
